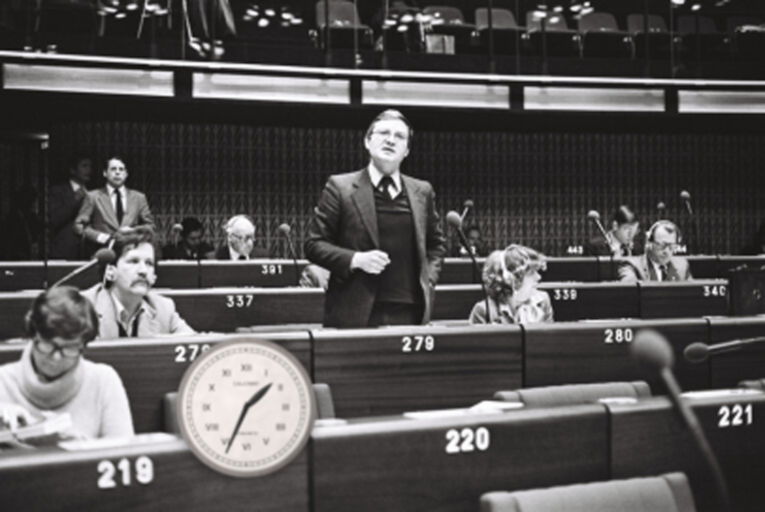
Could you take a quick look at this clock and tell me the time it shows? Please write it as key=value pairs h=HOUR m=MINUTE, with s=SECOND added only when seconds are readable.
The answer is h=1 m=34
